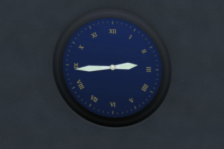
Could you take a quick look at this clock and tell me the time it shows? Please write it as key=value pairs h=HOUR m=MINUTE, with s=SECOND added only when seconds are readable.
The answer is h=2 m=44
